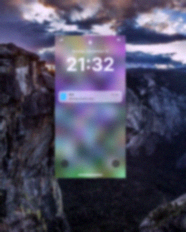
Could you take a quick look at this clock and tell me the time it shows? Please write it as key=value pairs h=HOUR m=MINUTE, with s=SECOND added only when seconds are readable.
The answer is h=21 m=32
